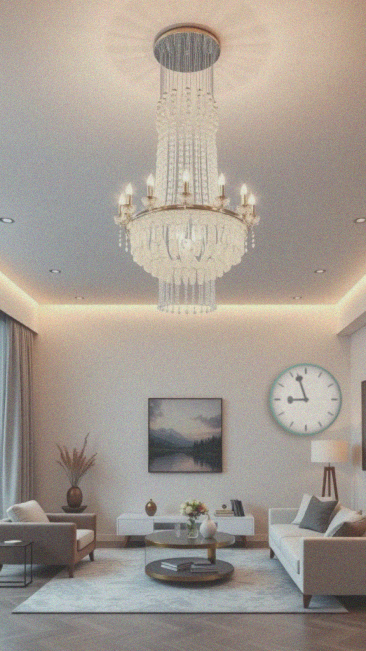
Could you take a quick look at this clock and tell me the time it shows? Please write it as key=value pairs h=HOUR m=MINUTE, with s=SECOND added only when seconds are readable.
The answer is h=8 m=57
